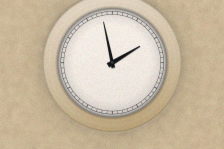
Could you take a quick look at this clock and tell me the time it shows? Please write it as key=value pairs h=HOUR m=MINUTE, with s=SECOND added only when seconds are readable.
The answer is h=1 m=58
